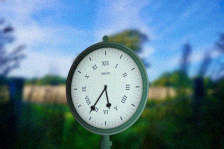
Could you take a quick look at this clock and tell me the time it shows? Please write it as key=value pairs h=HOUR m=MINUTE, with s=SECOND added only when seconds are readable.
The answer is h=5 m=36
